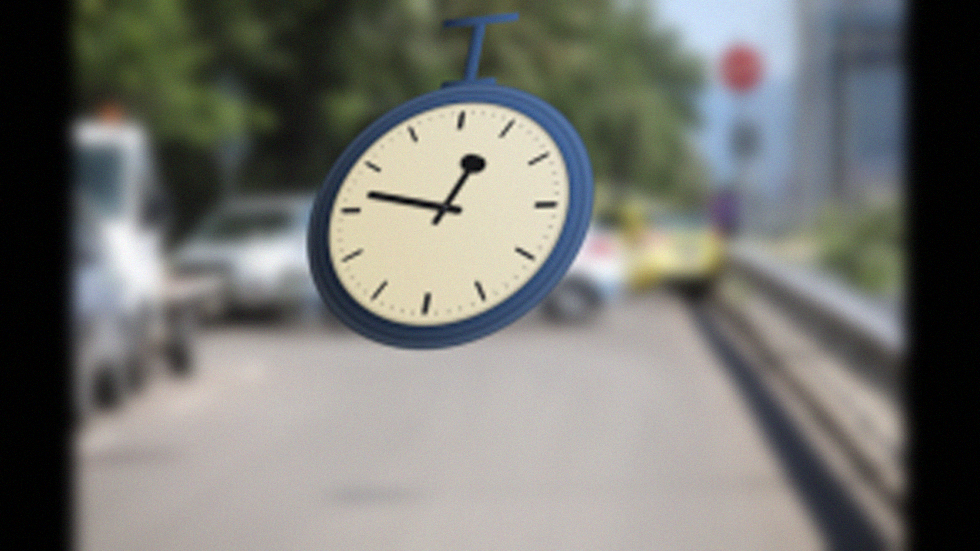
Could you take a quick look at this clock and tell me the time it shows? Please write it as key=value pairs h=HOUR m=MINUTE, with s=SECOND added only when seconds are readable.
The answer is h=12 m=47
